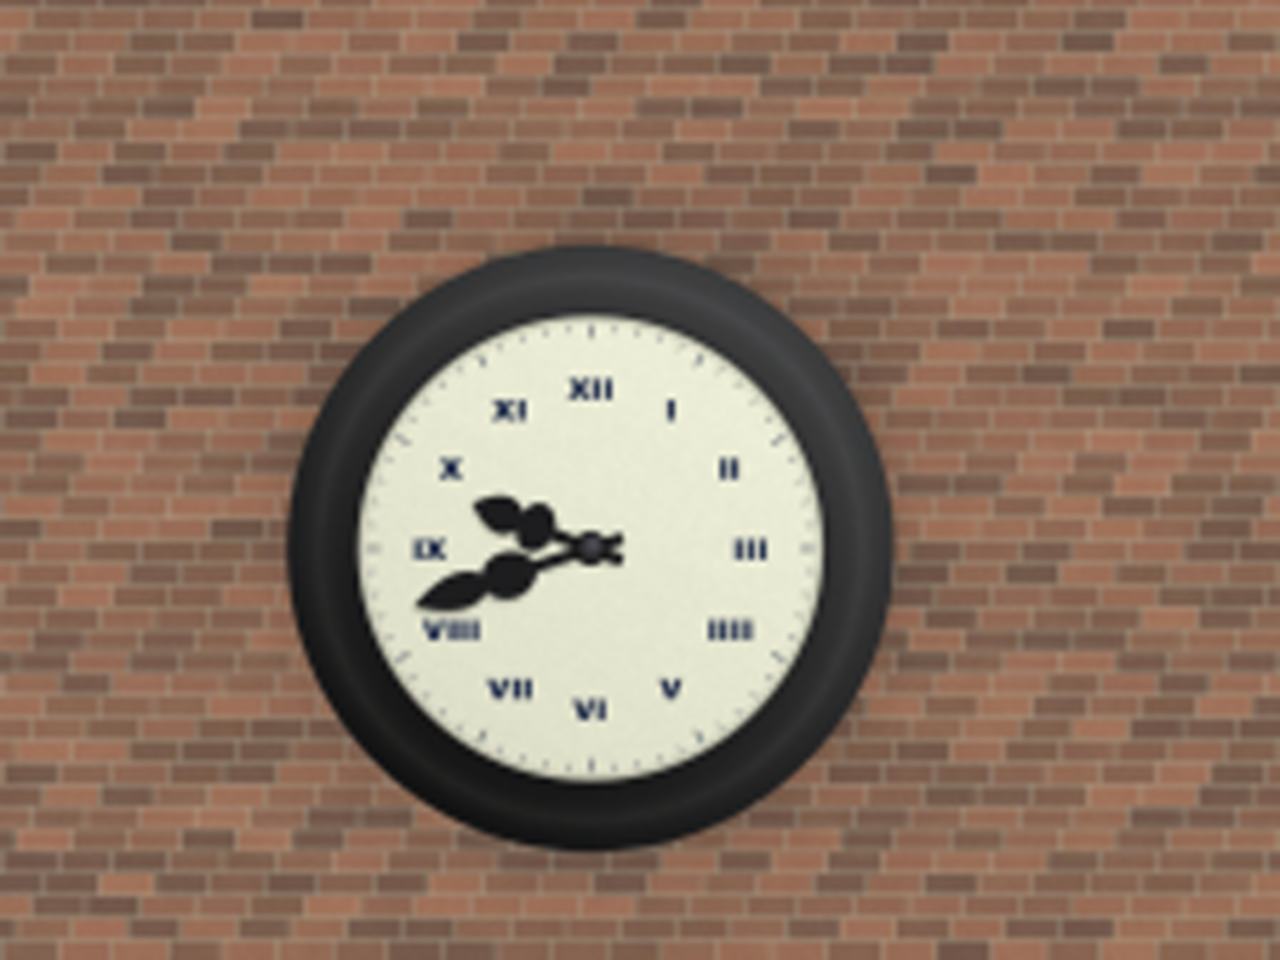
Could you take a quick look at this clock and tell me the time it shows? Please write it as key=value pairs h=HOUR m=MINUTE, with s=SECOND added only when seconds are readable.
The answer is h=9 m=42
